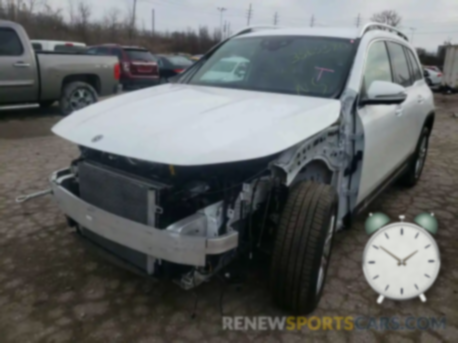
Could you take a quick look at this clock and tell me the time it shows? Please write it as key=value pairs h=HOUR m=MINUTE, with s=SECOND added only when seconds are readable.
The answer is h=1 m=51
